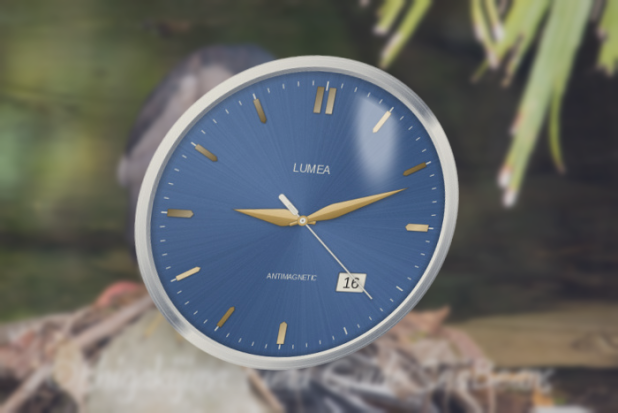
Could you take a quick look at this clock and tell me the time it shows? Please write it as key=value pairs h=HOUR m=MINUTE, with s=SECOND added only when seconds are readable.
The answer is h=9 m=11 s=22
